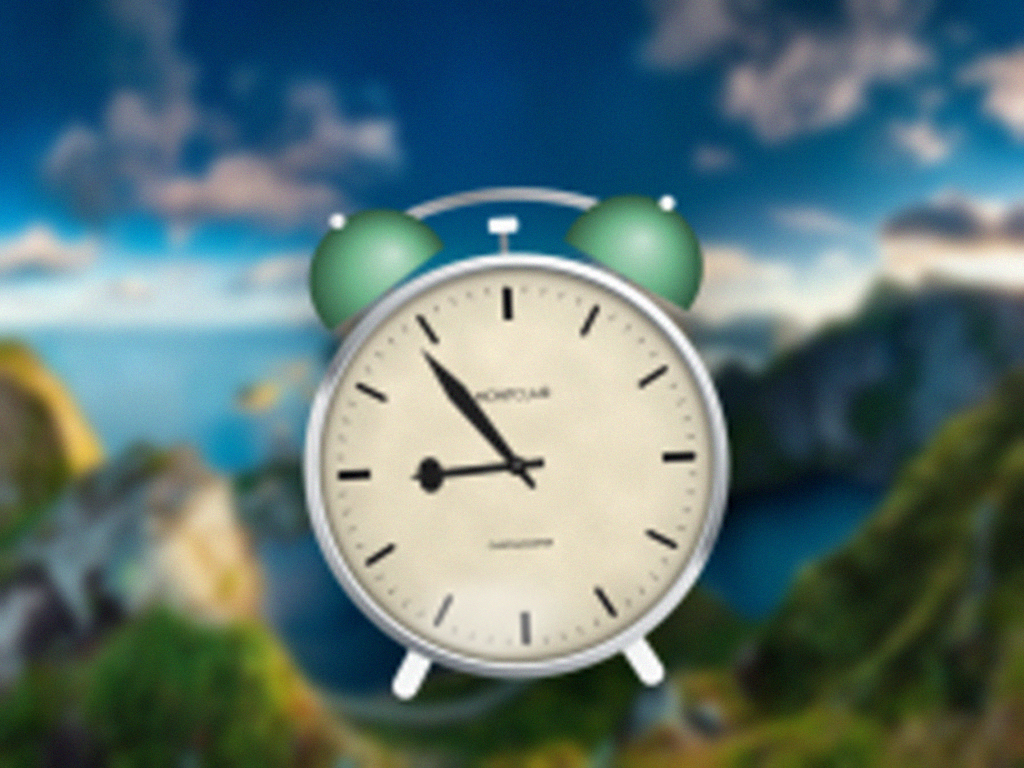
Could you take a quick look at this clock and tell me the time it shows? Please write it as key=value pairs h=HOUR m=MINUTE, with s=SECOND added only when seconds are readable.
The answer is h=8 m=54
